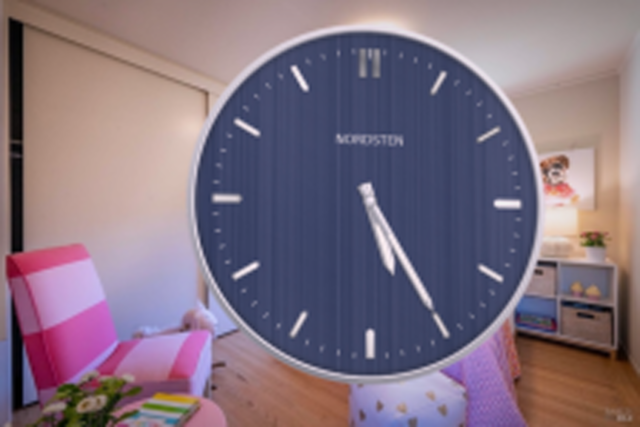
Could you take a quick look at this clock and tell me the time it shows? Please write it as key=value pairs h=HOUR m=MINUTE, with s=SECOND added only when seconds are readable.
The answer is h=5 m=25
